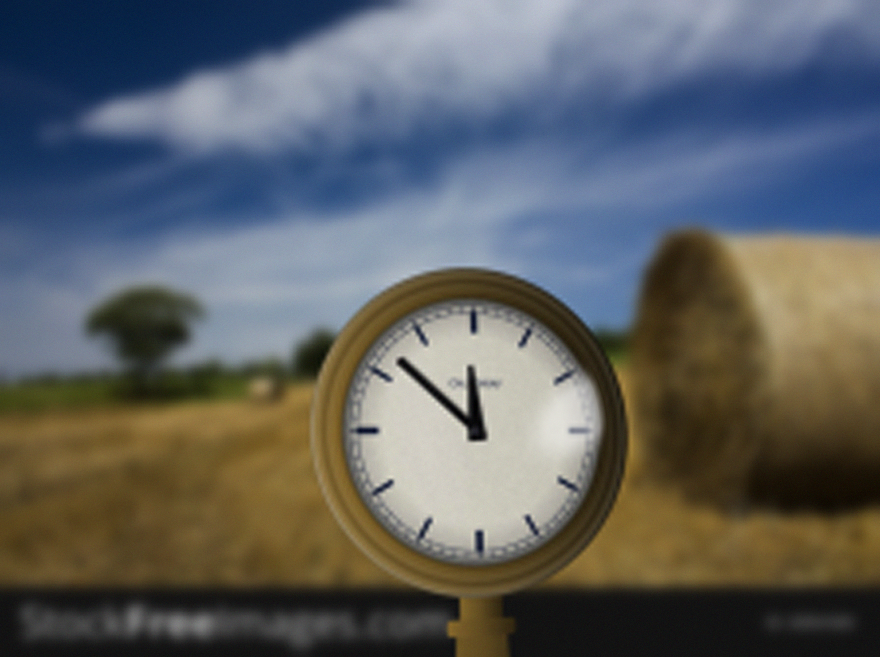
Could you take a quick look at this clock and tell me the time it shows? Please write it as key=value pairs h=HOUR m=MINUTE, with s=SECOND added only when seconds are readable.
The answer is h=11 m=52
